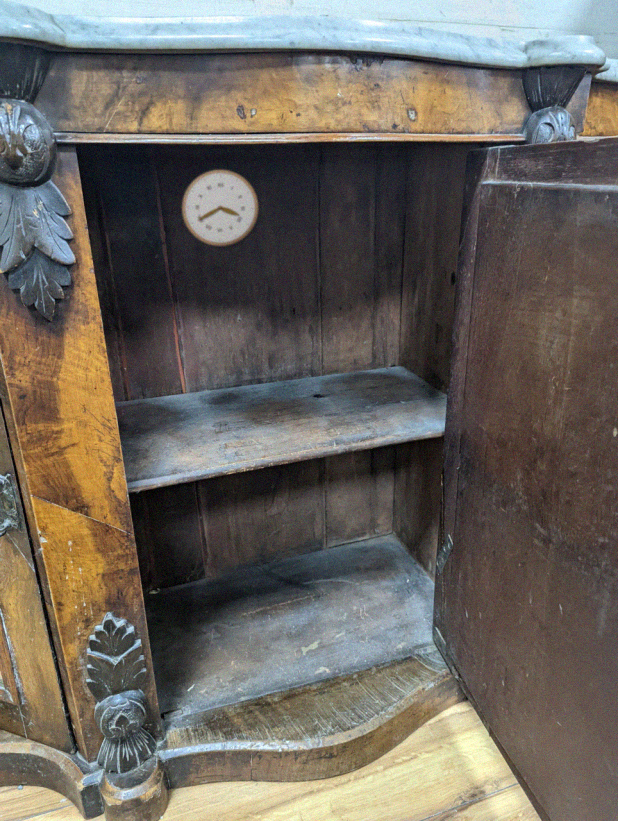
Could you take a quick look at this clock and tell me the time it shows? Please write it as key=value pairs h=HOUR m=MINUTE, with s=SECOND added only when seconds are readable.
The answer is h=3 m=40
